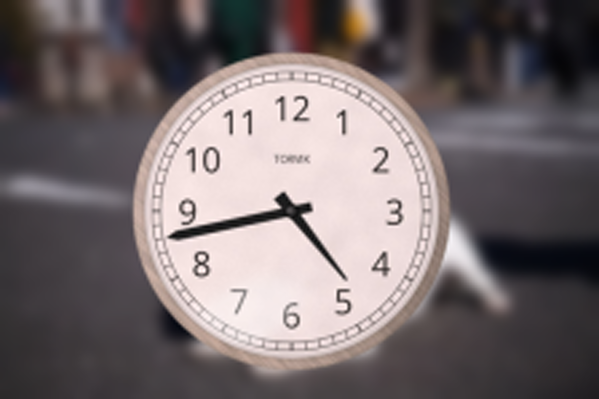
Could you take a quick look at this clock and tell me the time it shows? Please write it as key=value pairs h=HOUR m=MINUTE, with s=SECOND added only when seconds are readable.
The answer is h=4 m=43
